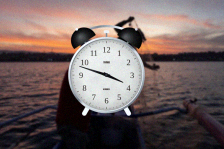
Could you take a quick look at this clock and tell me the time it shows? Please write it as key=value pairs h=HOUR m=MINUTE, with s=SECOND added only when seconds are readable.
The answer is h=3 m=48
